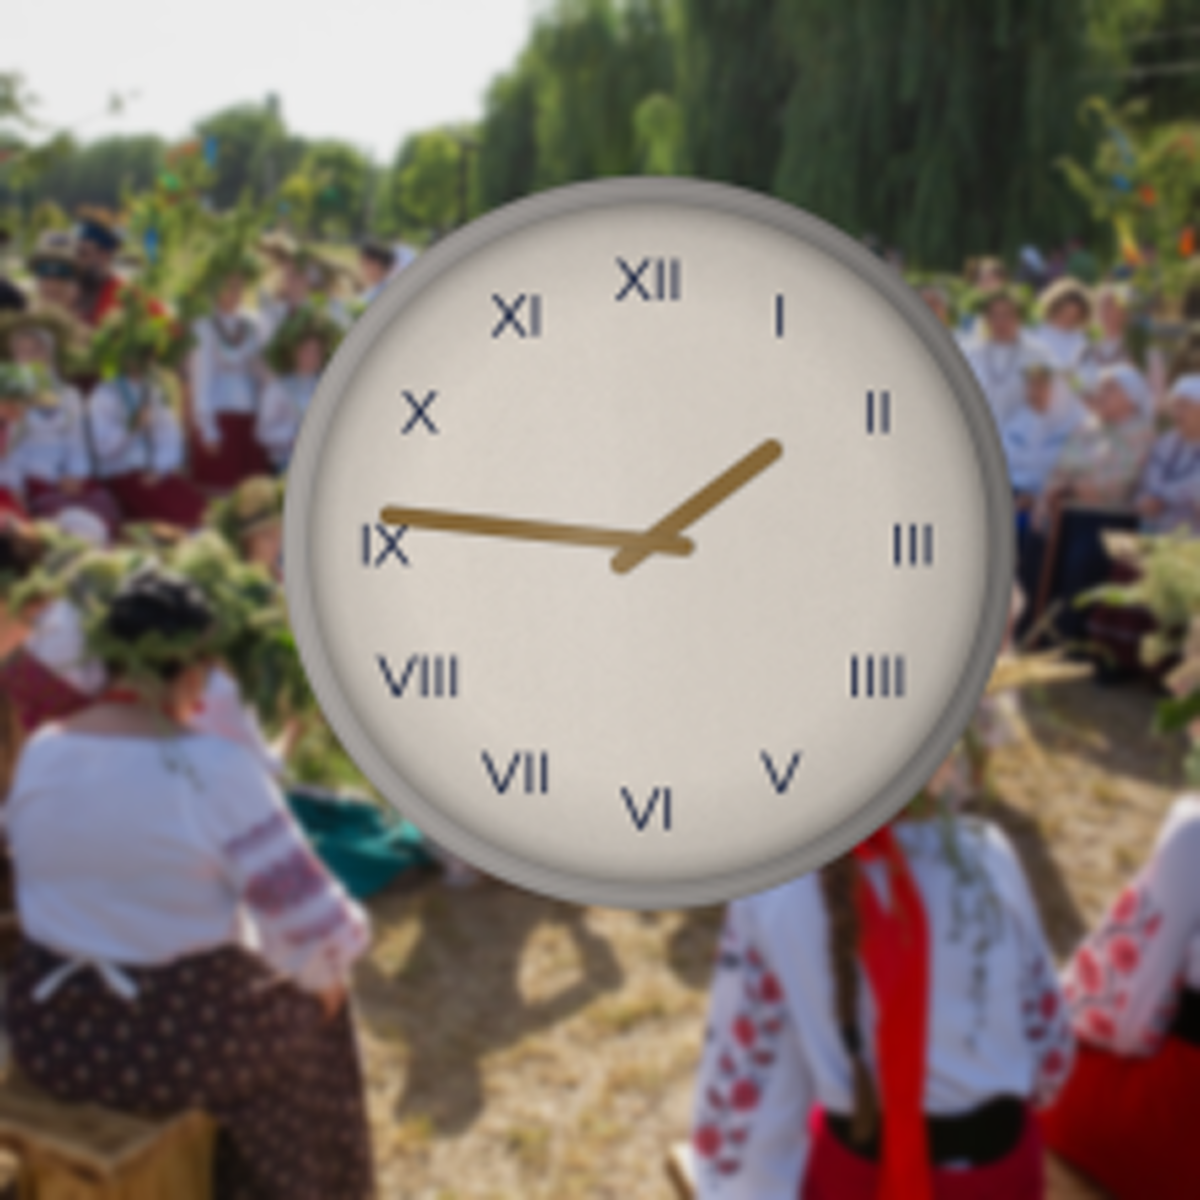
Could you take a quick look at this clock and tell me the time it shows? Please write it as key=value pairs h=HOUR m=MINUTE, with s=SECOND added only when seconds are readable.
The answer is h=1 m=46
